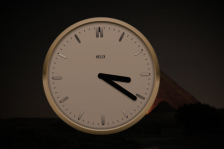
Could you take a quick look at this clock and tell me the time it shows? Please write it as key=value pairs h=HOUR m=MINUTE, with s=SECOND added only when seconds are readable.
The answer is h=3 m=21
